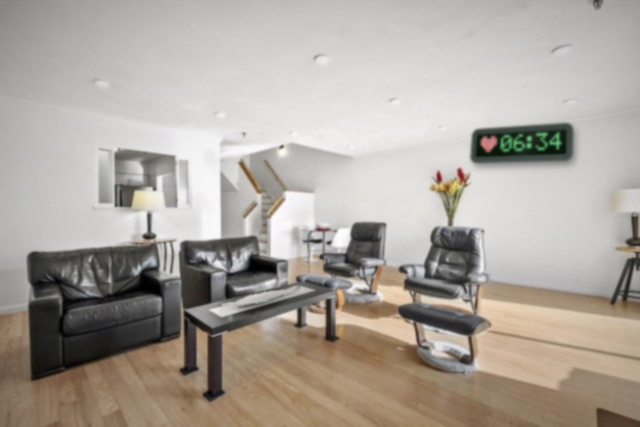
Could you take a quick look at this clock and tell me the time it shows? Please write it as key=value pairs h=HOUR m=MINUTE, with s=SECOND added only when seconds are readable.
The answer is h=6 m=34
